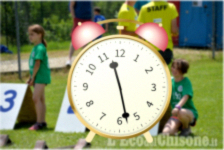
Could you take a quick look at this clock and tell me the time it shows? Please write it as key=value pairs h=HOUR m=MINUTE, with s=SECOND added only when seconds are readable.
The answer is h=11 m=28
